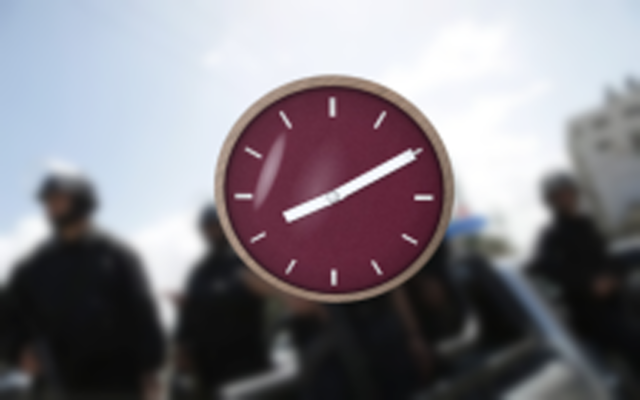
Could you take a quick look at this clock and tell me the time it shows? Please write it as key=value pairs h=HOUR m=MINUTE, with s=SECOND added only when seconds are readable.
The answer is h=8 m=10
